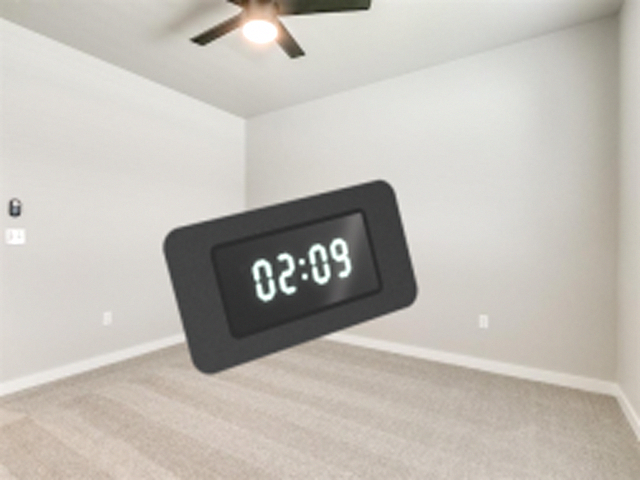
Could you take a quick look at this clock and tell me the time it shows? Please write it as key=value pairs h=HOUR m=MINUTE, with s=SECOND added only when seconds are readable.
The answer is h=2 m=9
